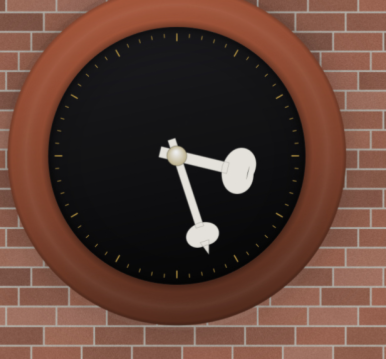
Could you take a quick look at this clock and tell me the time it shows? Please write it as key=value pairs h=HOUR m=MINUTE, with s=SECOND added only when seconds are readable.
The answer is h=3 m=27
